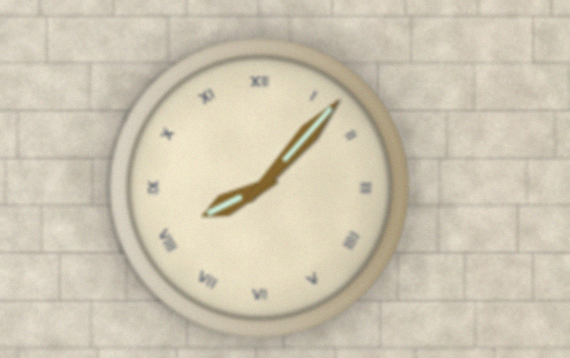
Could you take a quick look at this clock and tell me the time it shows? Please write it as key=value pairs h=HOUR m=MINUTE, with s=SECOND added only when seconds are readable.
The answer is h=8 m=7
